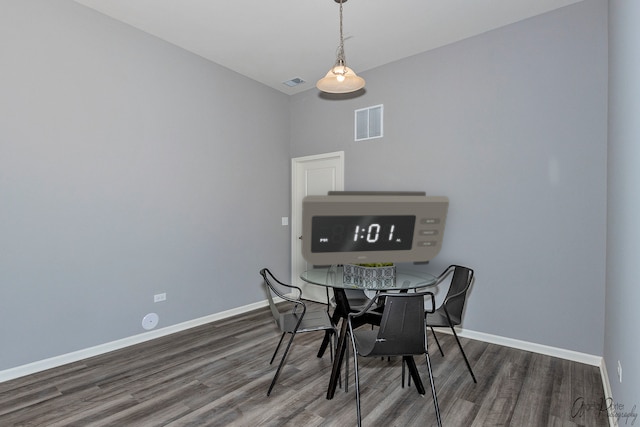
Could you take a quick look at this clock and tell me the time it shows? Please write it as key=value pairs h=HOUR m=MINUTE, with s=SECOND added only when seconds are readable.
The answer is h=1 m=1
